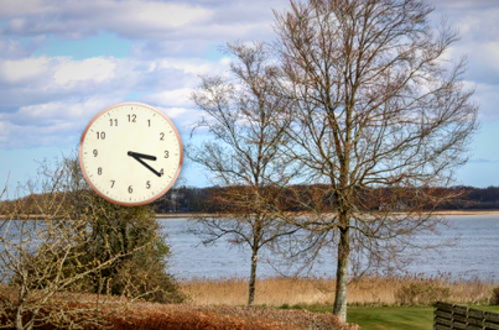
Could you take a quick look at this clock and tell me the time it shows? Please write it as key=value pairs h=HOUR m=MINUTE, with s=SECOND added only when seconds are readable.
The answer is h=3 m=21
